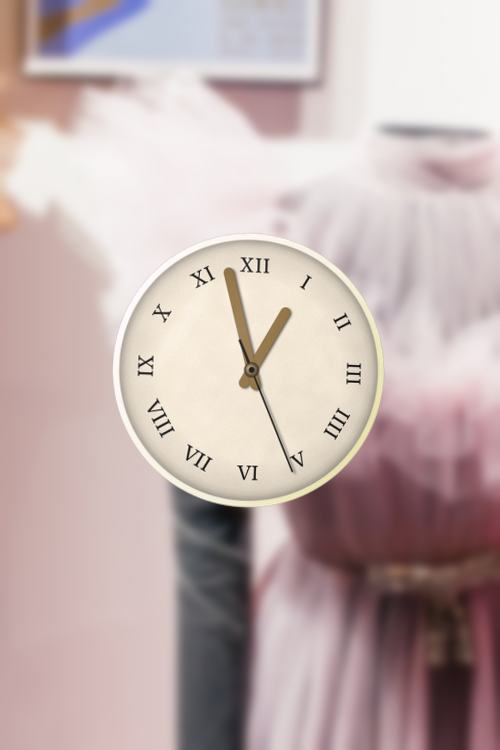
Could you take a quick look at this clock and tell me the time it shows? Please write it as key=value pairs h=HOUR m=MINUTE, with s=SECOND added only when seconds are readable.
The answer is h=12 m=57 s=26
